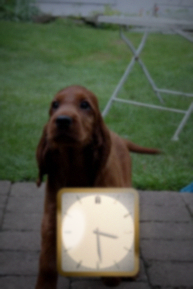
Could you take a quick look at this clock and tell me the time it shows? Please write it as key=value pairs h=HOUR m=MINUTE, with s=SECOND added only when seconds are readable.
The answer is h=3 m=29
